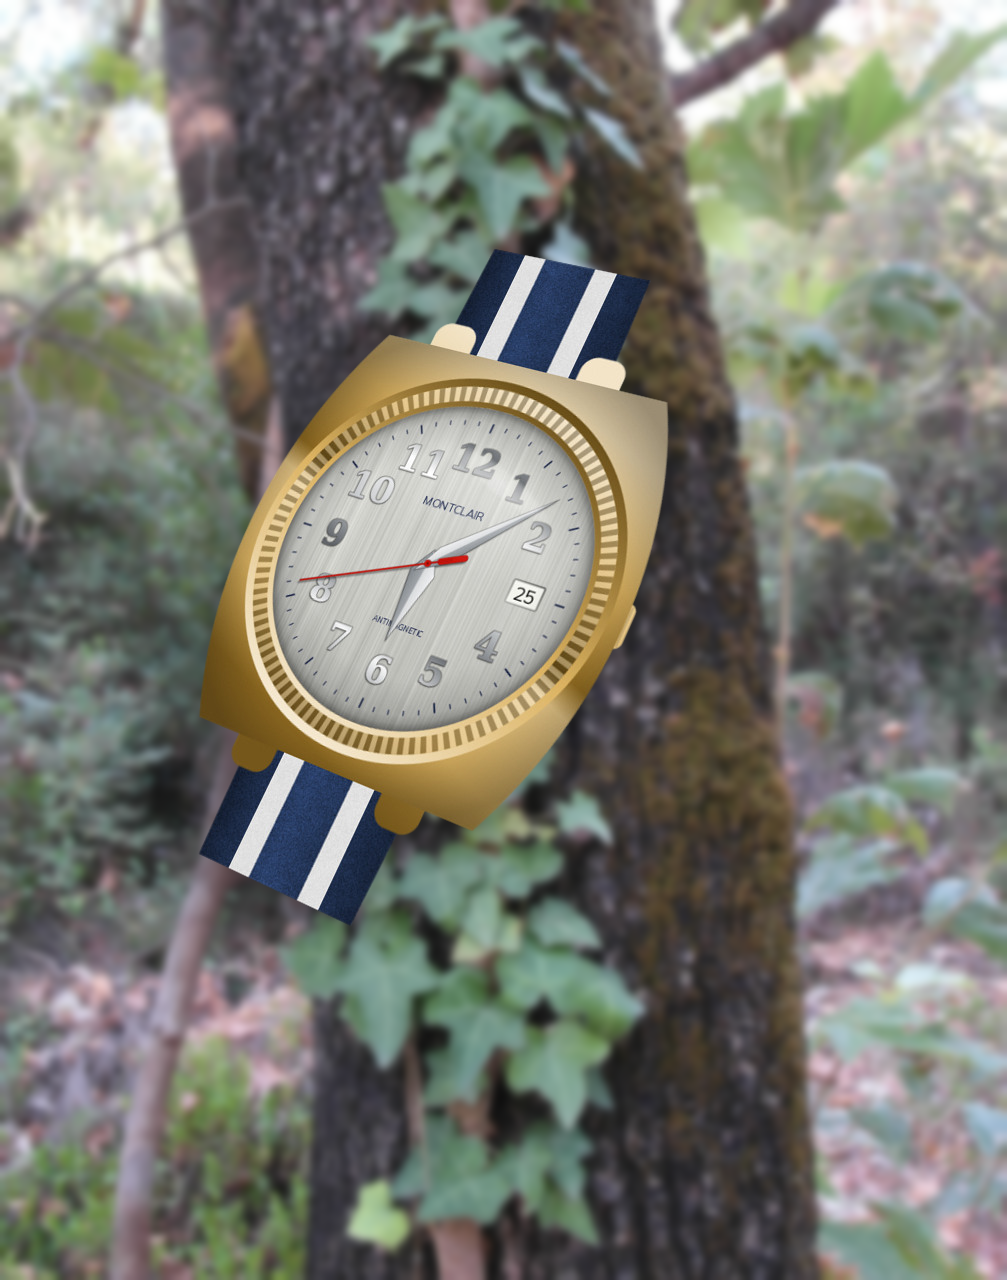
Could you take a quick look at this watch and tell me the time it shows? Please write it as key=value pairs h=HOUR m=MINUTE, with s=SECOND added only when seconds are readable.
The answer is h=6 m=7 s=41
